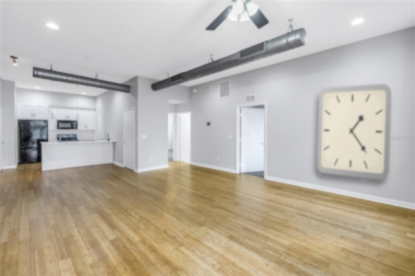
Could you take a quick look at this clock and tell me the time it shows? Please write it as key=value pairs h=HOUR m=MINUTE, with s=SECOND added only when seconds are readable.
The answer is h=1 m=23
